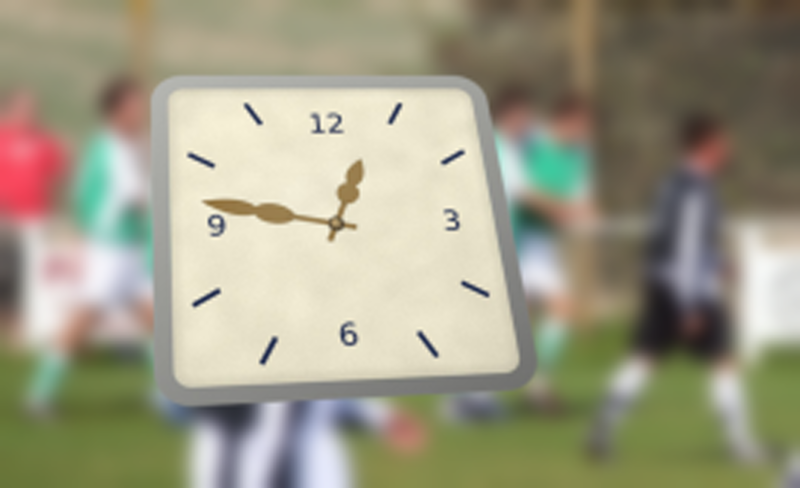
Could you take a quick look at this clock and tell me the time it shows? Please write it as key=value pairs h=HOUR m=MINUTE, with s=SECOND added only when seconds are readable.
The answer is h=12 m=47
